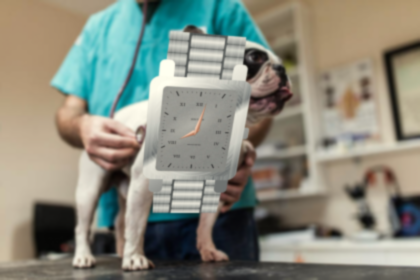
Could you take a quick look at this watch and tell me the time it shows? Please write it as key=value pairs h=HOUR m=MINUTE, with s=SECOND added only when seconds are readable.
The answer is h=8 m=2
